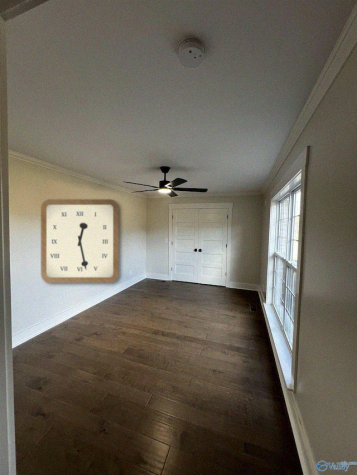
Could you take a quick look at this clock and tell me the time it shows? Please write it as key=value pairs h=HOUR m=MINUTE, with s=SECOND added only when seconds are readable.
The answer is h=12 m=28
